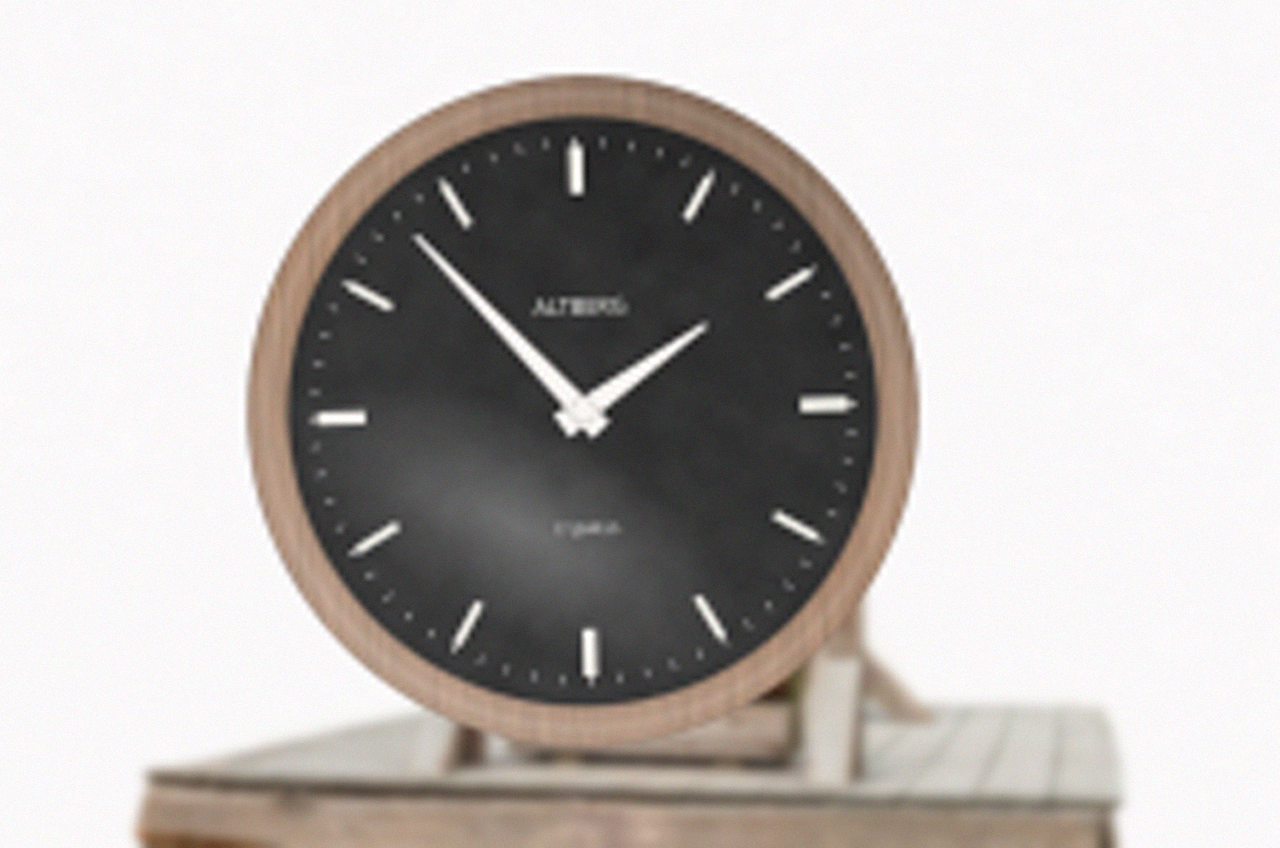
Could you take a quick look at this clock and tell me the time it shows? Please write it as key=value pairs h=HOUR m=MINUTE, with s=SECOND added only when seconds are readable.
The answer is h=1 m=53
